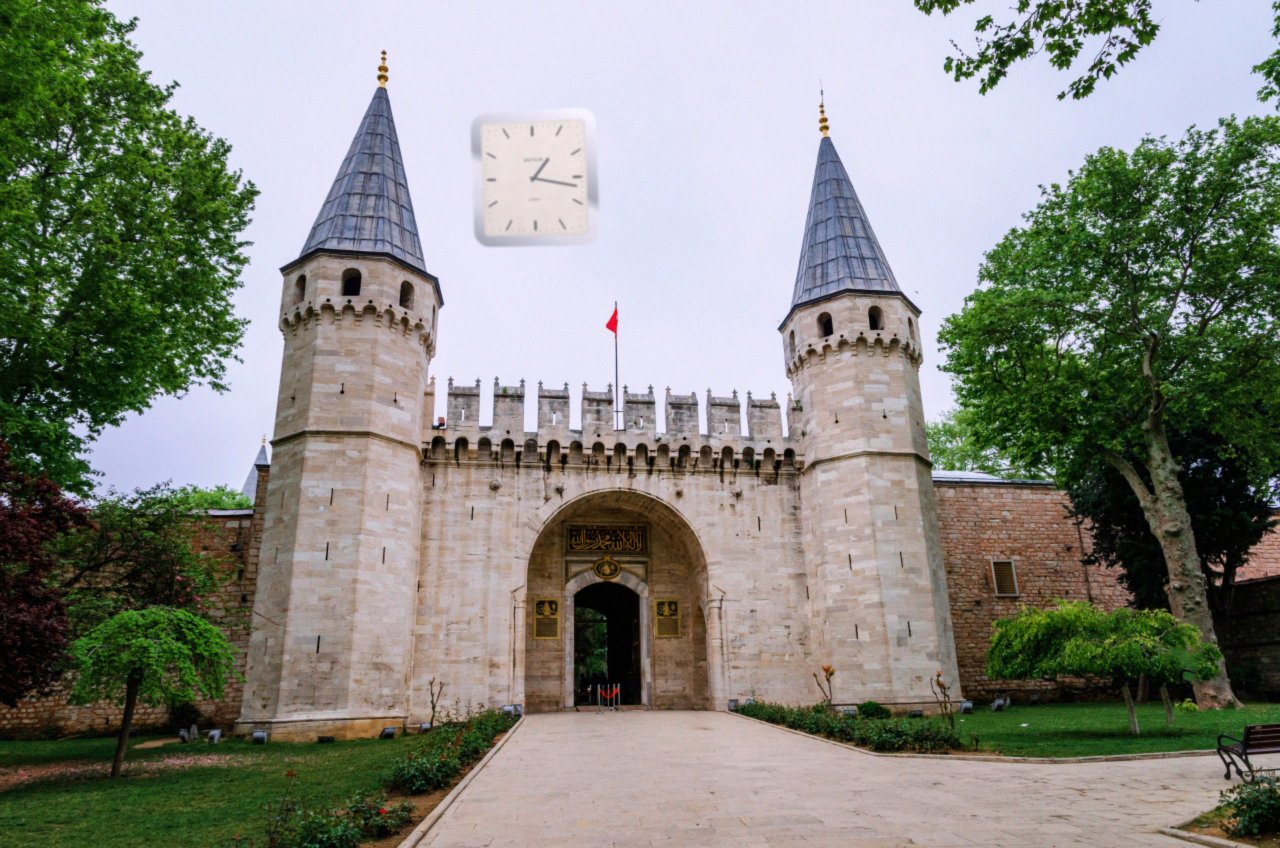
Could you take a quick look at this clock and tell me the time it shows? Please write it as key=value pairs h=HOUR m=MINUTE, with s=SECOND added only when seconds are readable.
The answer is h=1 m=17
